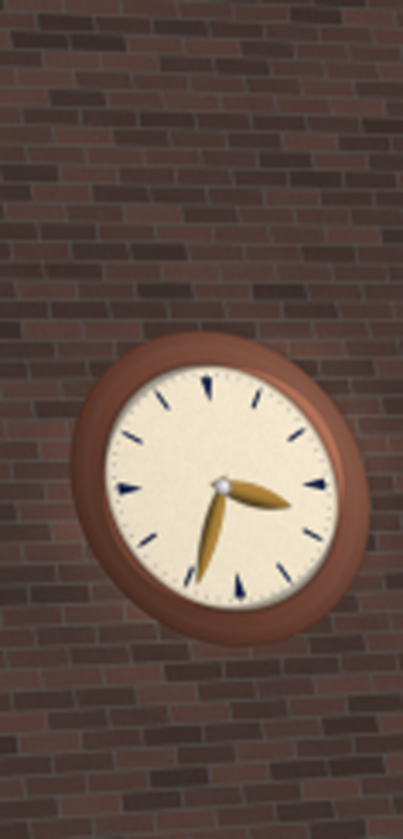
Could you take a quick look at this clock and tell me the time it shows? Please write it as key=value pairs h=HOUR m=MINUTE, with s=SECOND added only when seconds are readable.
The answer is h=3 m=34
